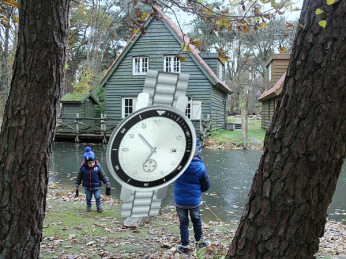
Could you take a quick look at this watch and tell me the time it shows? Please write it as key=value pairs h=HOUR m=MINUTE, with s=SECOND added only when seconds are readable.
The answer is h=6 m=52
